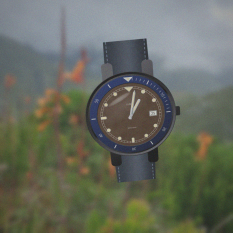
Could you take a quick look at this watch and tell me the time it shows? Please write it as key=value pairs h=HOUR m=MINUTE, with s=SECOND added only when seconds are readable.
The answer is h=1 m=2
